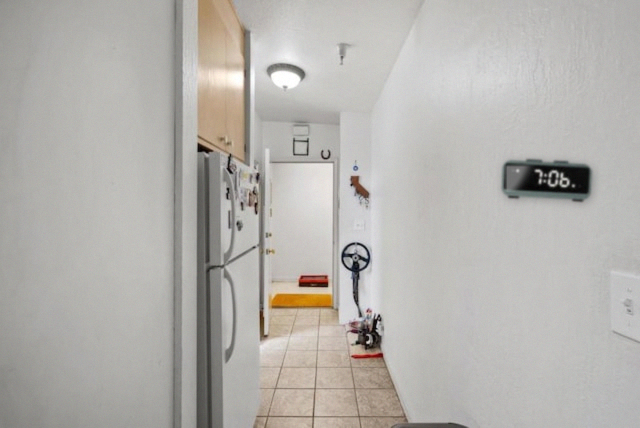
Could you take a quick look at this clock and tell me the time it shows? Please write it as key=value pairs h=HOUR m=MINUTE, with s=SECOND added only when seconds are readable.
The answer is h=7 m=6
